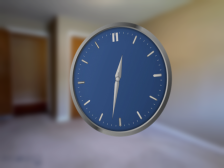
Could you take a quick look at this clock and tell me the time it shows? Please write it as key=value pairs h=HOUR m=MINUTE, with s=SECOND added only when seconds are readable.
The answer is h=12 m=32
